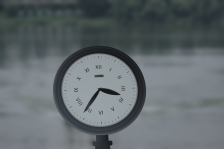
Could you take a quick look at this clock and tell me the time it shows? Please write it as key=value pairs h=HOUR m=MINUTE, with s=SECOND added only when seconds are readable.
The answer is h=3 m=36
